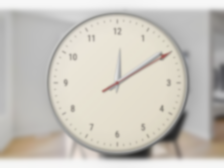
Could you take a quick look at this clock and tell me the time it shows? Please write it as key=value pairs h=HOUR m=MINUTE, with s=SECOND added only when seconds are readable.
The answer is h=12 m=9 s=10
